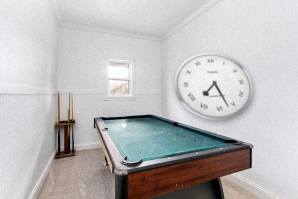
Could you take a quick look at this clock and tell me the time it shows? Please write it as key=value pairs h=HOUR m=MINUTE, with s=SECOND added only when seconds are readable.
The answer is h=7 m=27
